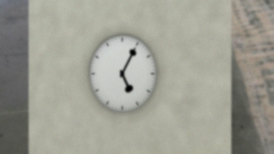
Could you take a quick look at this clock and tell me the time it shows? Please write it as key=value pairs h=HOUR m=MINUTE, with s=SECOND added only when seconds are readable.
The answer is h=5 m=5
